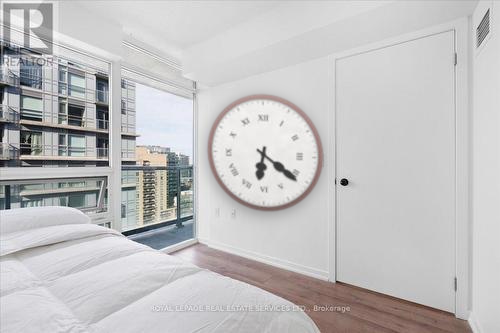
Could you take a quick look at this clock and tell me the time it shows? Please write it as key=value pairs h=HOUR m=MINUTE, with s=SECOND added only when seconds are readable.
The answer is h=6 m=21
